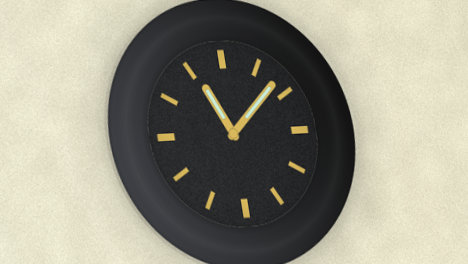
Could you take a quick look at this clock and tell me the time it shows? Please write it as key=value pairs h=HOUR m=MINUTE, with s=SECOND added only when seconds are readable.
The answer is h=11 m=8
